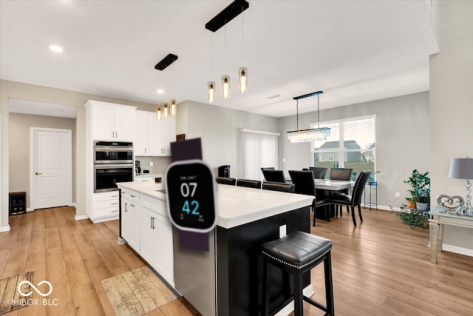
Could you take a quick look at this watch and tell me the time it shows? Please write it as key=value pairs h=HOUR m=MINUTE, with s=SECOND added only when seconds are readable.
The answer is h=7 m=42
